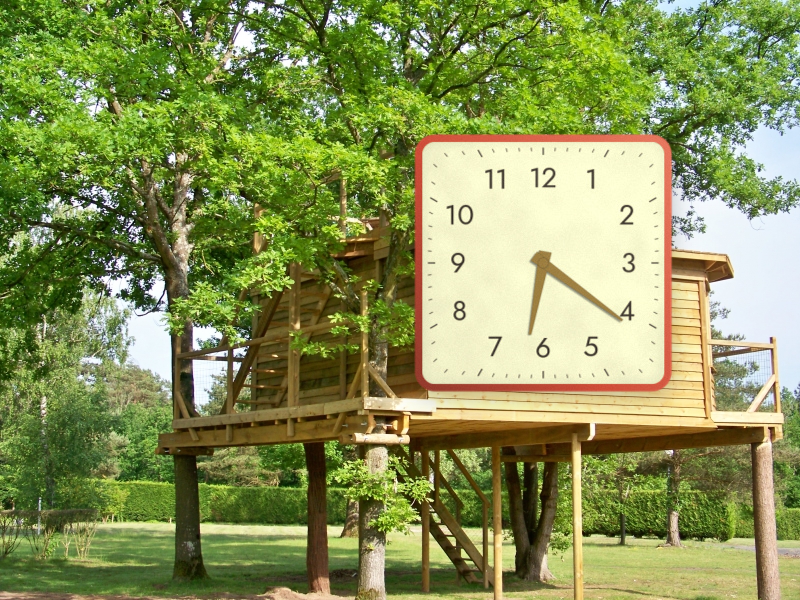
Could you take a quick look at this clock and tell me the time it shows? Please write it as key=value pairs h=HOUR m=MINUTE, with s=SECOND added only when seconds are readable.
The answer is h=6 m=21
